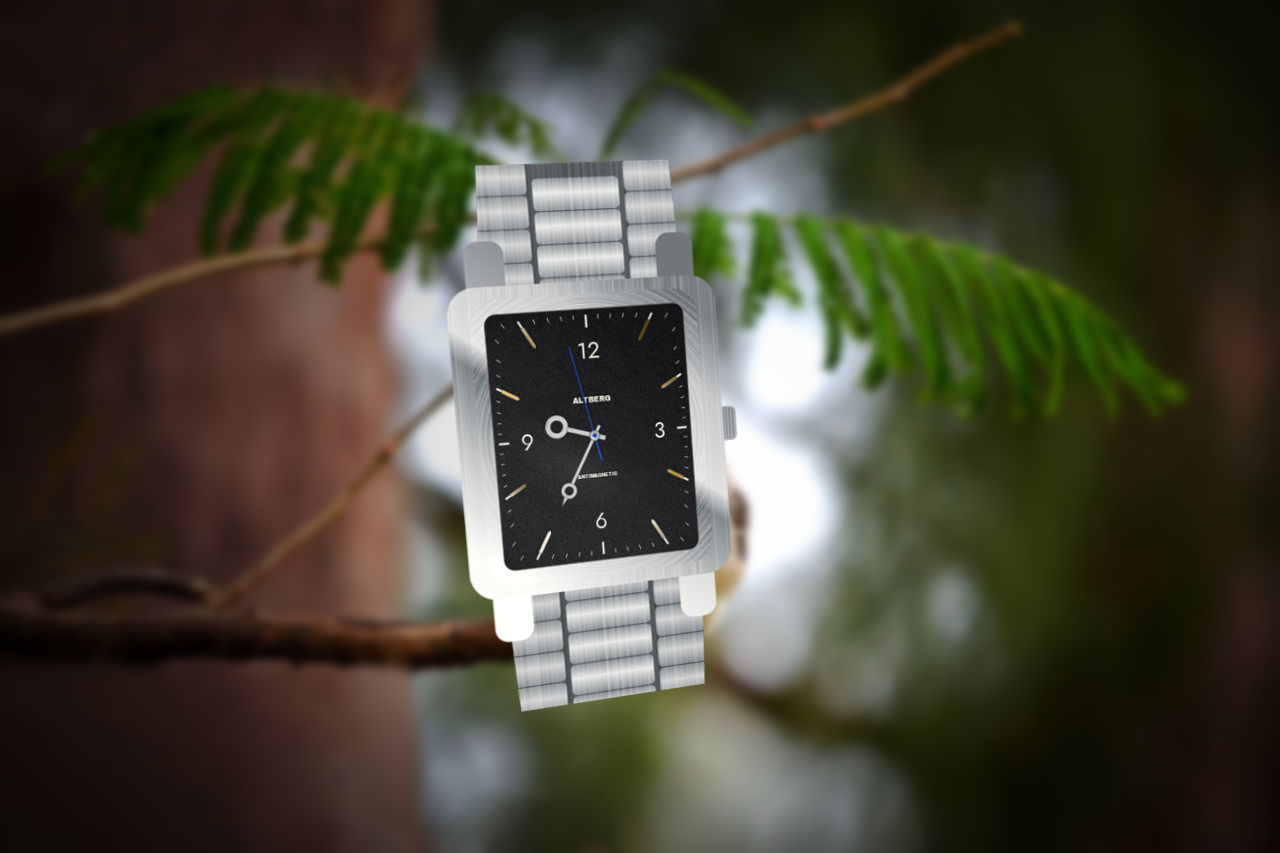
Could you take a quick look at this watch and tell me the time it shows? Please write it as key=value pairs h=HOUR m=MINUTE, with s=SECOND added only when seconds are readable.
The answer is h=9 m=34 s=58
